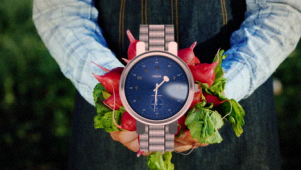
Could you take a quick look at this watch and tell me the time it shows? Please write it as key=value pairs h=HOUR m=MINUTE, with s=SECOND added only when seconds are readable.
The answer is h=1 m=31
